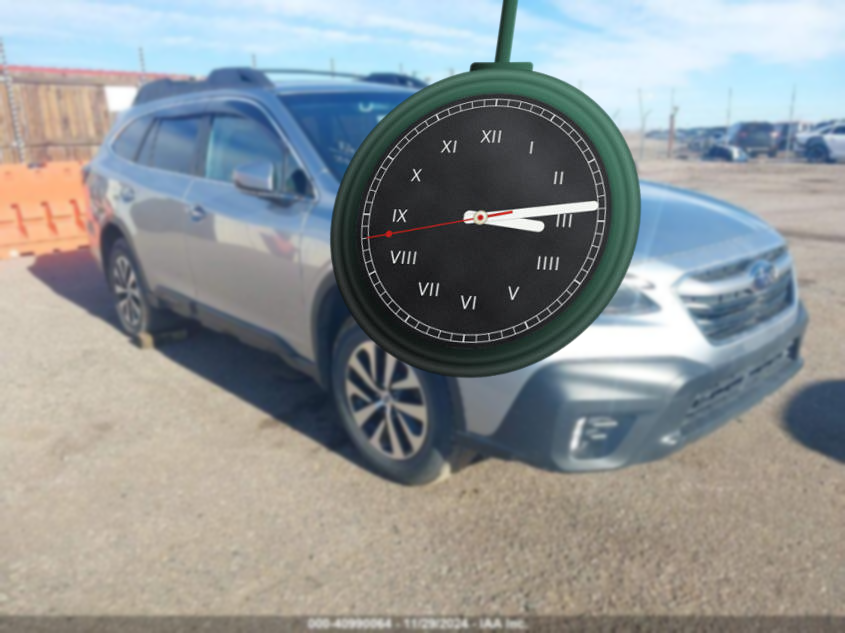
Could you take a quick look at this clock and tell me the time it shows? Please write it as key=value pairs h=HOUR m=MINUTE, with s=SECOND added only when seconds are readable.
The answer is h=3 m=13 s=43
